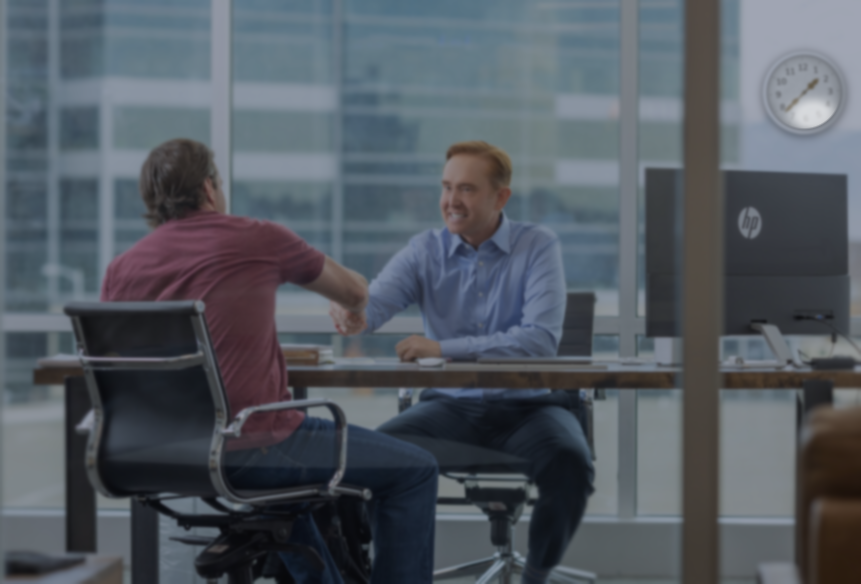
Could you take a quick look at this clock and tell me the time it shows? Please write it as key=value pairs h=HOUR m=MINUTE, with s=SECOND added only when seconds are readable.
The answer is h=1 m=38
